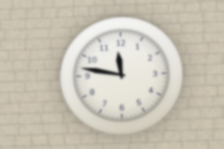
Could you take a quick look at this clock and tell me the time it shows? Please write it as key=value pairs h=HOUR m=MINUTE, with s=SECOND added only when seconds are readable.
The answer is h=11 m=47
